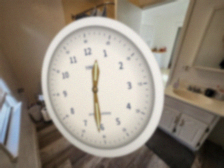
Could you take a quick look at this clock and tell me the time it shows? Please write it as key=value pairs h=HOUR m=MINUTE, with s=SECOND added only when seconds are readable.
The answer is h=12 m=31
